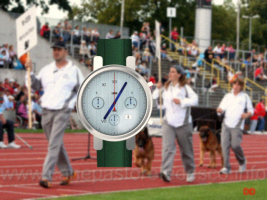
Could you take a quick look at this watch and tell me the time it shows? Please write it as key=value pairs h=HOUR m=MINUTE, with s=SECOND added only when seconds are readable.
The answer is h=7 m=5
